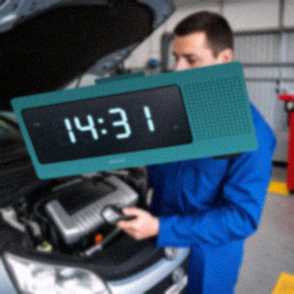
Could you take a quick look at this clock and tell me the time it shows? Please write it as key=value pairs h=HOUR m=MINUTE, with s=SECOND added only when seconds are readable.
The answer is h=14 m=31
